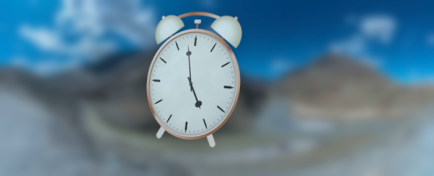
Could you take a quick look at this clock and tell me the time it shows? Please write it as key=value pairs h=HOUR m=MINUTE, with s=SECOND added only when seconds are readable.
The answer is h=4 m=58
